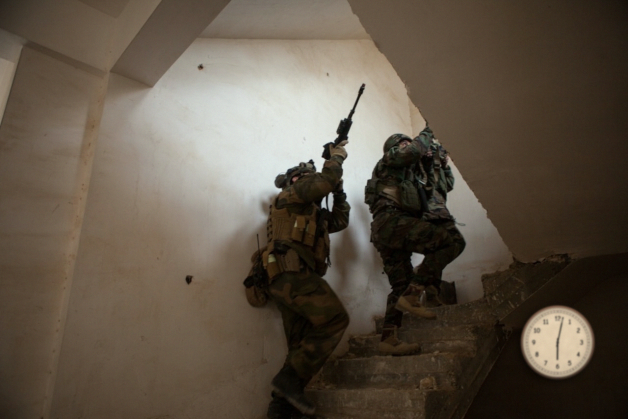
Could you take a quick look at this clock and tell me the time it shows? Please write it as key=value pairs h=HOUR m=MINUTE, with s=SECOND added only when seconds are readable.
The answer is h=6 m=2
